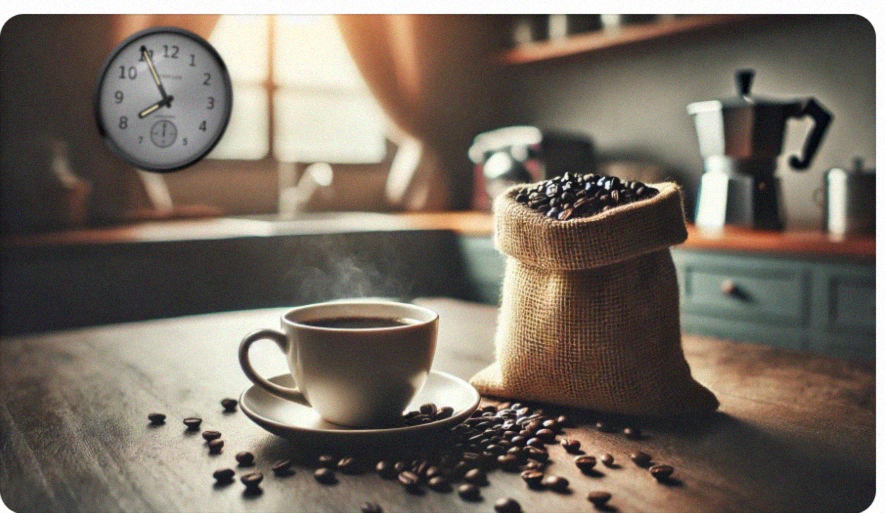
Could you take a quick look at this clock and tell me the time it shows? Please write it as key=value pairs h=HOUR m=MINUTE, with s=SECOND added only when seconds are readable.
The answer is h=7 m=55
